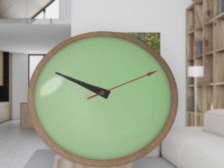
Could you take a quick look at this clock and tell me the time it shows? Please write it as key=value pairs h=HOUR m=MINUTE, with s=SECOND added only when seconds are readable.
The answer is h=9 m=49 s=11
